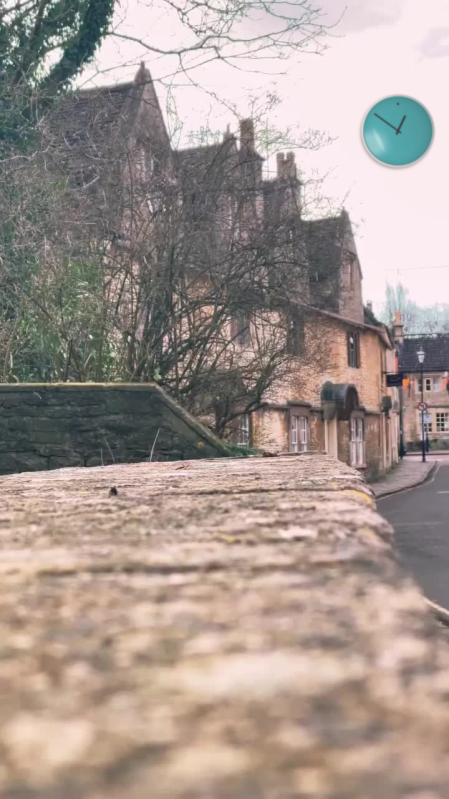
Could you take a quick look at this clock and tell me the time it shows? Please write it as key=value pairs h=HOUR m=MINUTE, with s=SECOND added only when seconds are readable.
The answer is h=12 m=51
